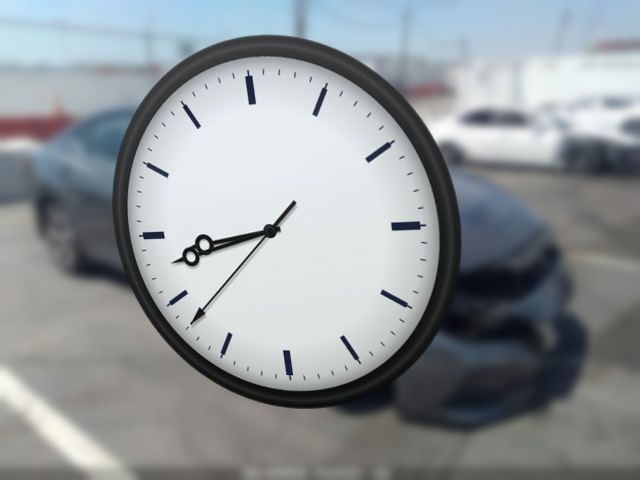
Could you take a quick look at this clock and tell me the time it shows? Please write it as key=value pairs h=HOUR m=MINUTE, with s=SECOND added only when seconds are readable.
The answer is h=8 m=42 s=38
